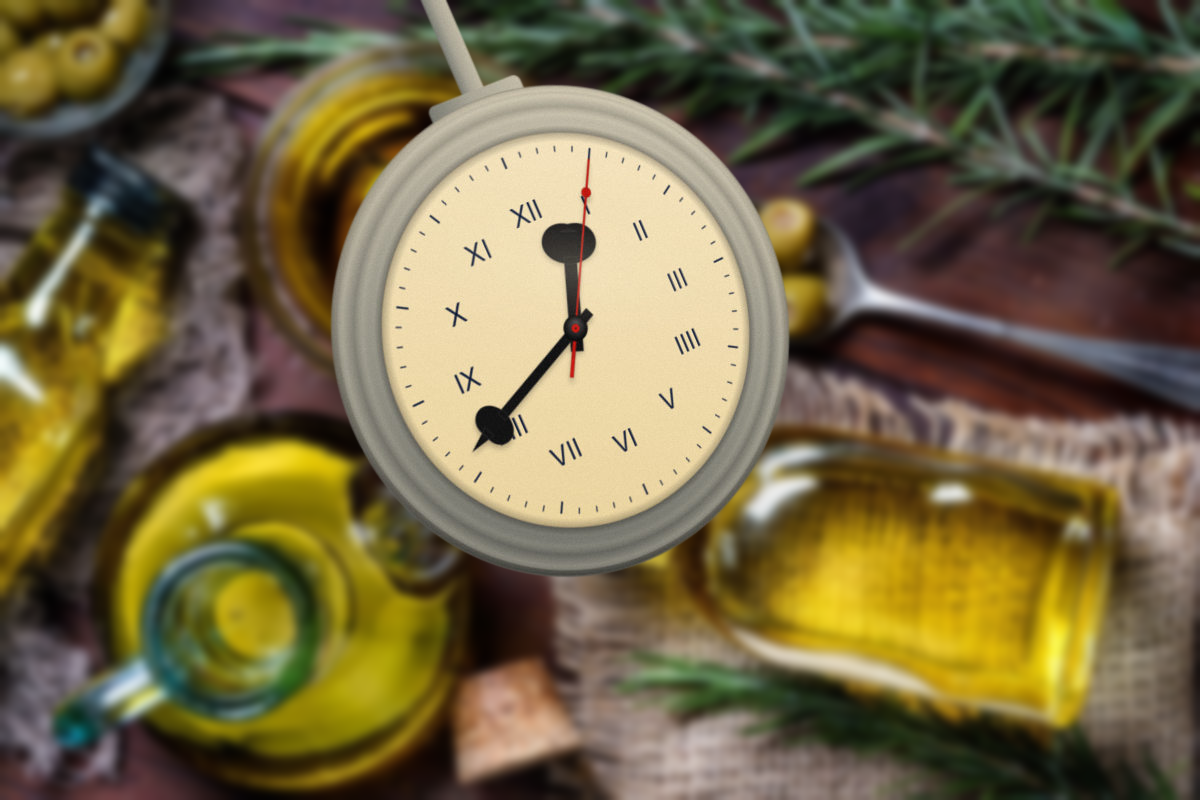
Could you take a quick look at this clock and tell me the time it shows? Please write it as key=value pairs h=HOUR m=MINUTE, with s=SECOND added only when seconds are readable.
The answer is h=12 m=41 s=5
